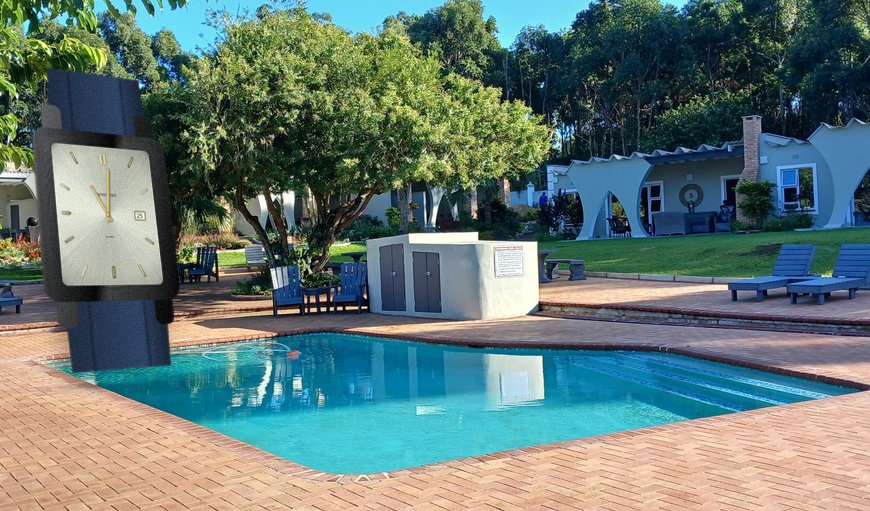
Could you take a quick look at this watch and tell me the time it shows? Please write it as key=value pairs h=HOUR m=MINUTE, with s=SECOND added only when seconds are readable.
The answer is h=11 m=1
